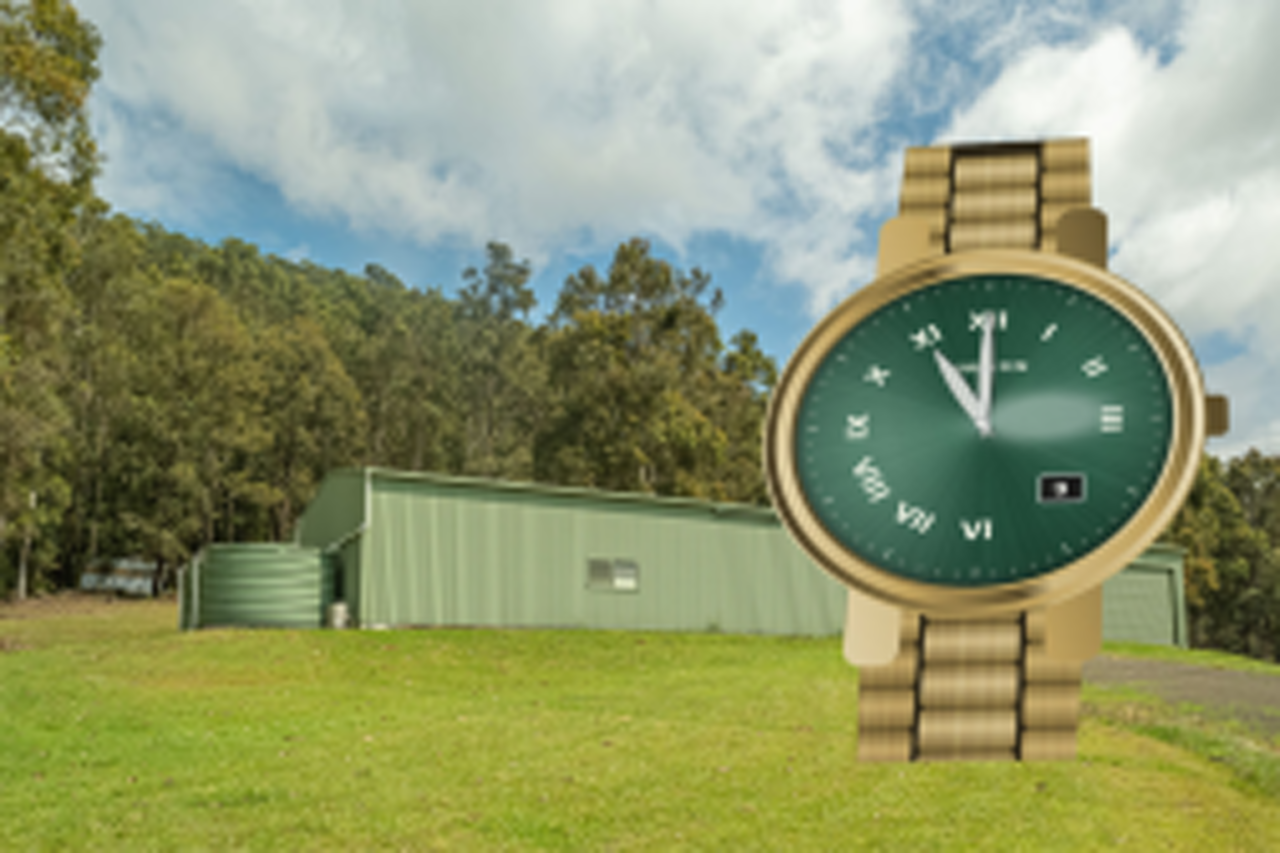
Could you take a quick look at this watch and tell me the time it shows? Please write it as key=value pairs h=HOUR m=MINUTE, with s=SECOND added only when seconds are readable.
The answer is h=11 m=0
